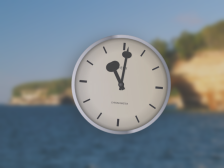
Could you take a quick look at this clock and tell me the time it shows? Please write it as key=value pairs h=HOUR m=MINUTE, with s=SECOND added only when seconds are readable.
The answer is h=11 m=1
